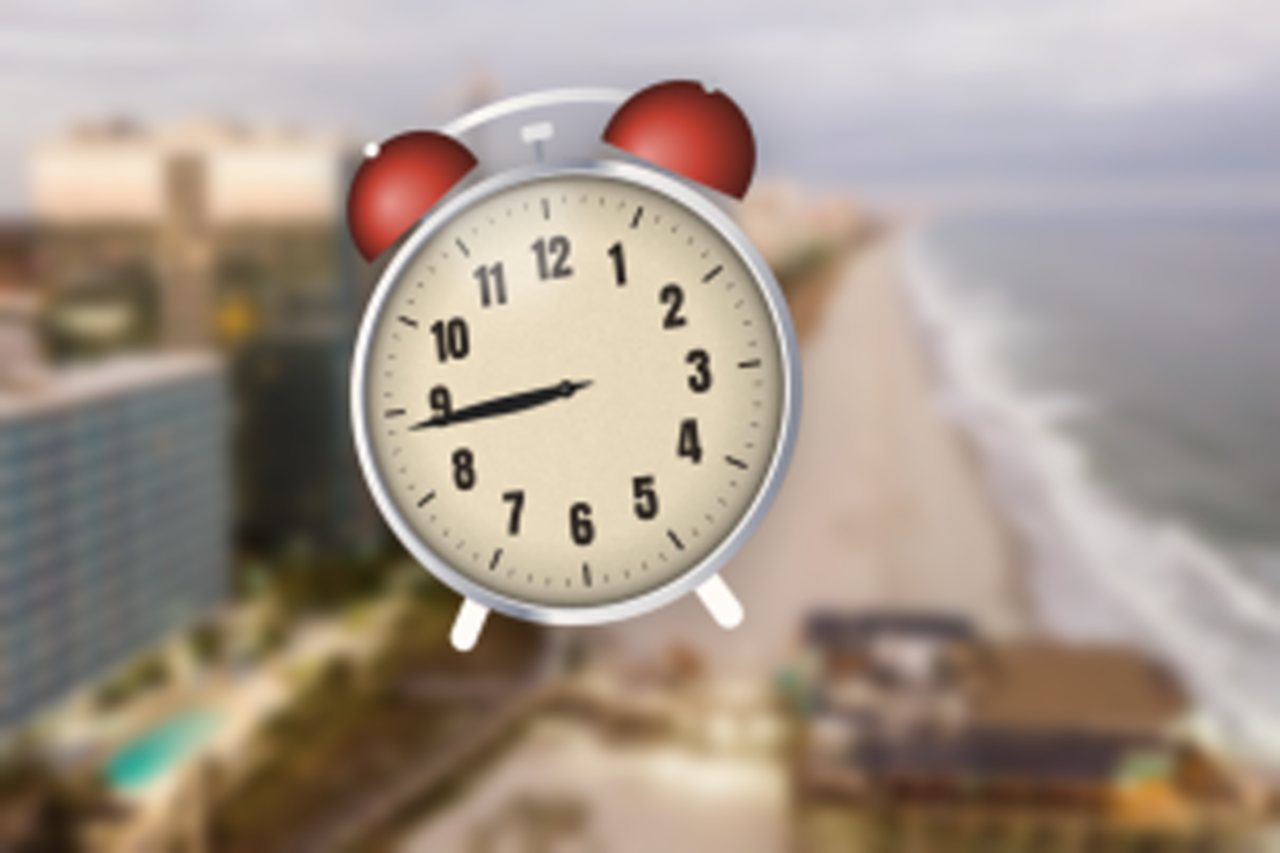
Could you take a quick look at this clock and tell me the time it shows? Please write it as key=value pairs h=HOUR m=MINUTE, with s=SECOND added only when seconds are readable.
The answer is h=8 m=44
